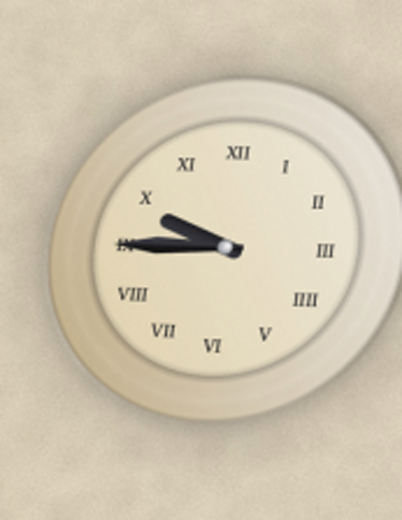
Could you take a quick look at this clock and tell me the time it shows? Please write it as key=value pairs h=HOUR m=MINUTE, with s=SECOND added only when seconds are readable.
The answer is h=9 m=45
